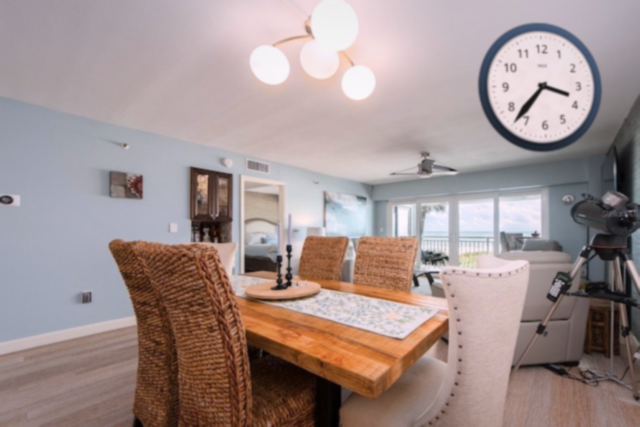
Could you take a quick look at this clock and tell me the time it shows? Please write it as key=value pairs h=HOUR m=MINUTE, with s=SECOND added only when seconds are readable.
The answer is h=3 m=37
